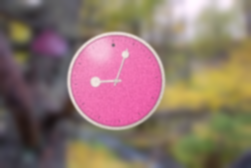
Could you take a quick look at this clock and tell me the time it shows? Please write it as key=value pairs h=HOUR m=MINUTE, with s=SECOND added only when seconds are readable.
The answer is h=9 m=4
